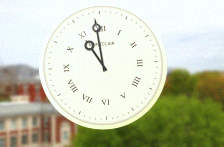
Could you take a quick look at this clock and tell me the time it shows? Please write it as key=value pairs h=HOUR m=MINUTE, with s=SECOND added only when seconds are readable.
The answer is h=10 m=59
